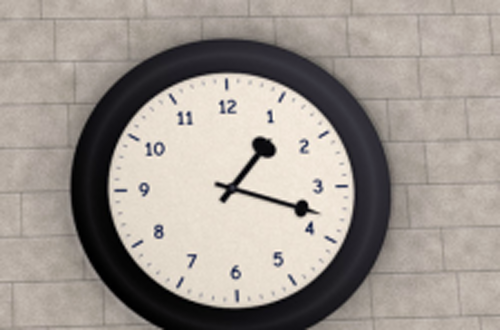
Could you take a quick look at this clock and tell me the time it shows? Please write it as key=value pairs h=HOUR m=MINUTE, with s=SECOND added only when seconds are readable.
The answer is h=1 m=18
